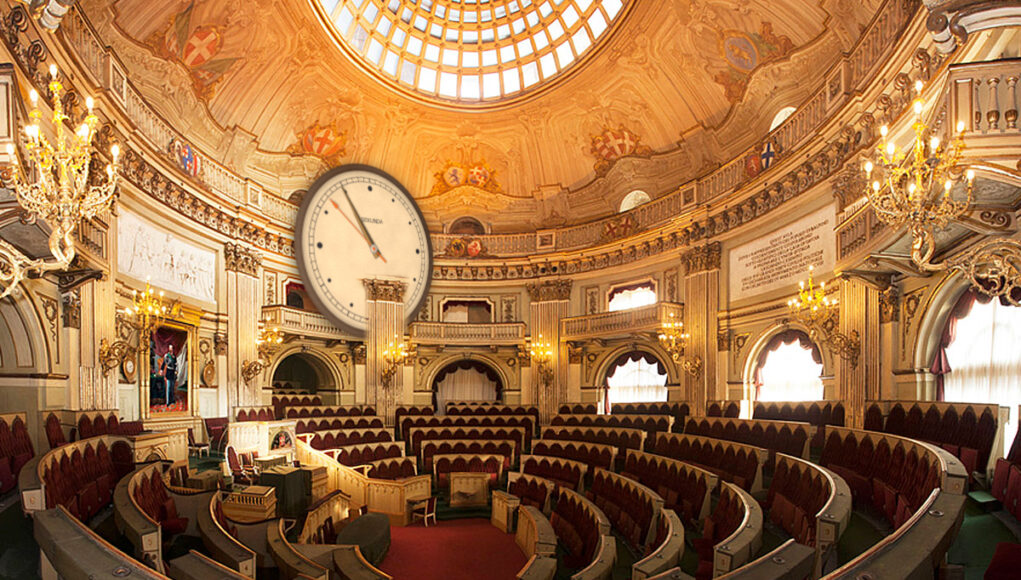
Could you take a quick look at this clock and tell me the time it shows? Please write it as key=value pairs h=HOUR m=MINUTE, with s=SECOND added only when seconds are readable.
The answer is h=10 m=54 s=52
